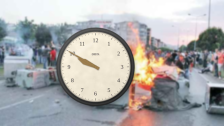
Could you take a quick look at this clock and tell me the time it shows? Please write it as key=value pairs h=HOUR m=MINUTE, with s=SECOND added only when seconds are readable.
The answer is h=9 m=50
